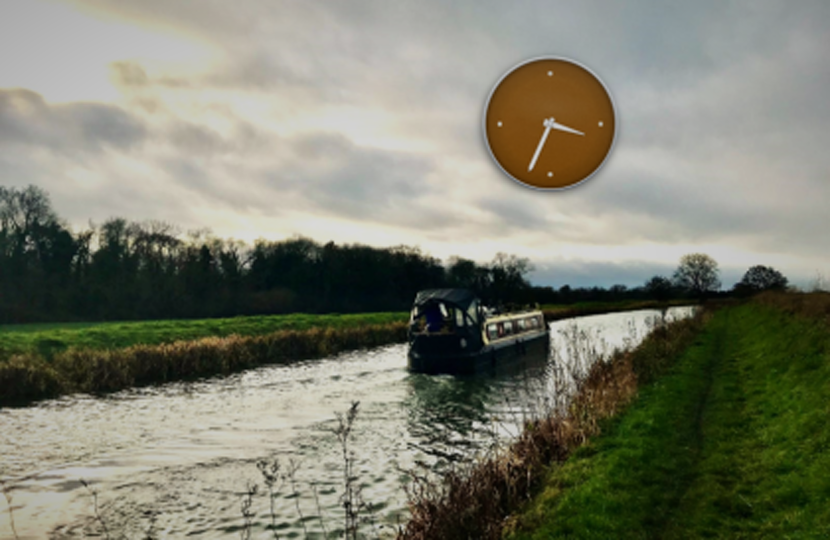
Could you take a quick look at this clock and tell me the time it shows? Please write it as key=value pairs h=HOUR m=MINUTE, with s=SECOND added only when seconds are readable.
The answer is h=3 m=34
